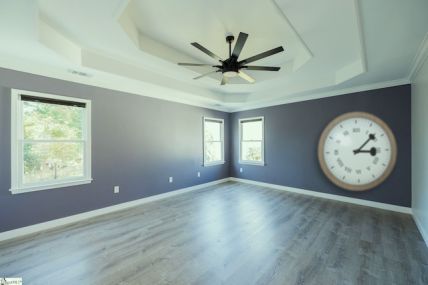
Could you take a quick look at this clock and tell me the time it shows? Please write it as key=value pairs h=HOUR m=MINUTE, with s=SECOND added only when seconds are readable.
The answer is h=3 m=8
